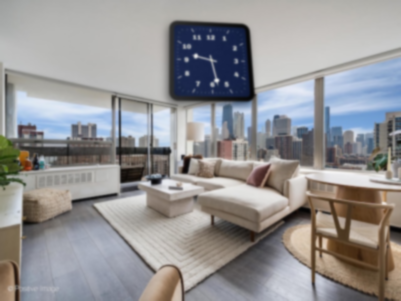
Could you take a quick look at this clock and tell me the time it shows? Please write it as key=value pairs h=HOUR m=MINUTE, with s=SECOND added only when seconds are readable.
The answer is h=9 m=28
